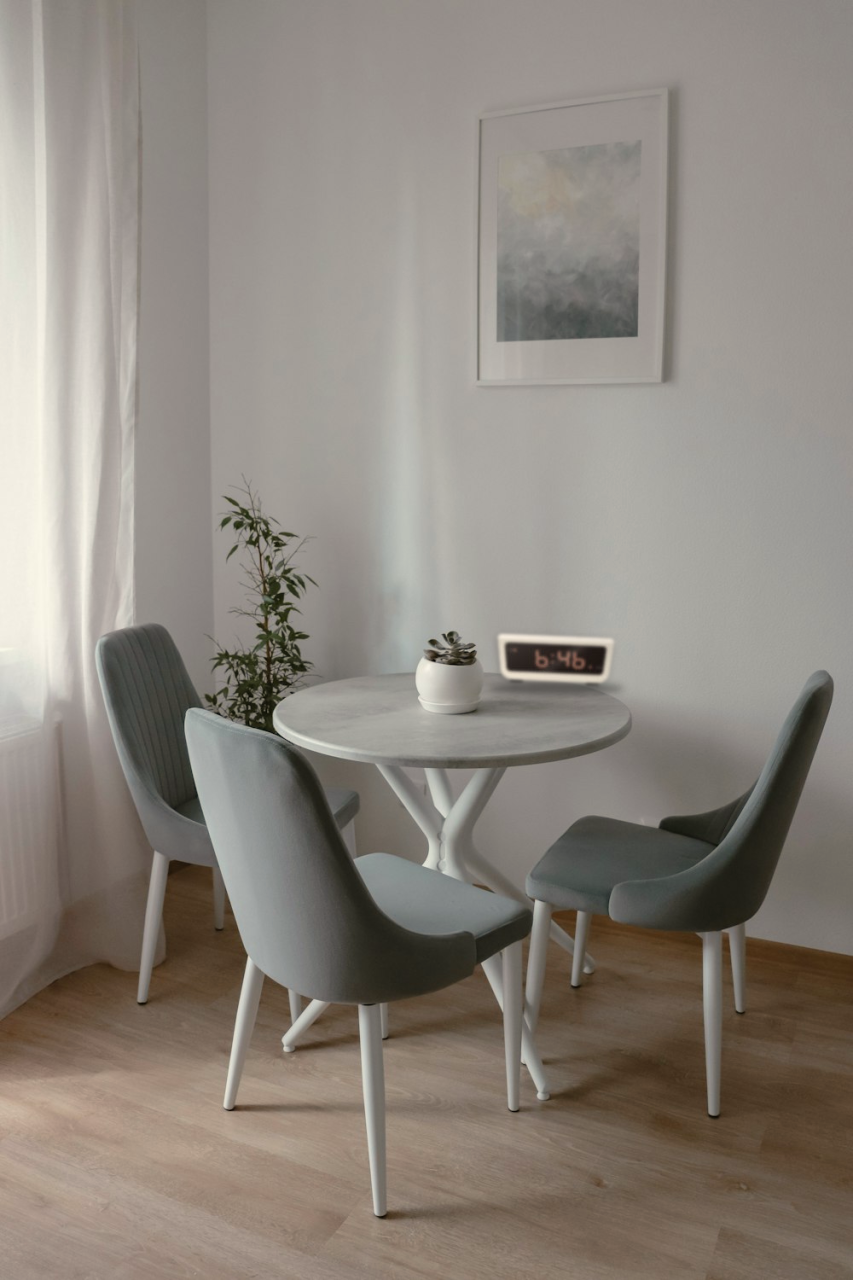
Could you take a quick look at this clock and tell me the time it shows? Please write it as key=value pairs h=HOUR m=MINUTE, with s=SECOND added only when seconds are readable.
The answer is h=6 m=46
